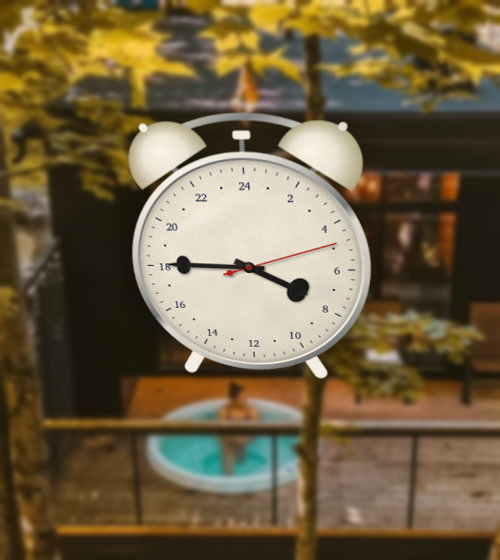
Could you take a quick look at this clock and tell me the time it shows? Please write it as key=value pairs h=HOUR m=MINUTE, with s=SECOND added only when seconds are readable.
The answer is h=7 m=45 s=12
